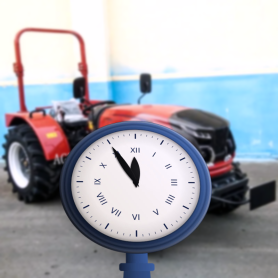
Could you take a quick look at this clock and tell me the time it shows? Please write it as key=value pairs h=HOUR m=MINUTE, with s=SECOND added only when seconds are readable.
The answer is h=11 m=55
